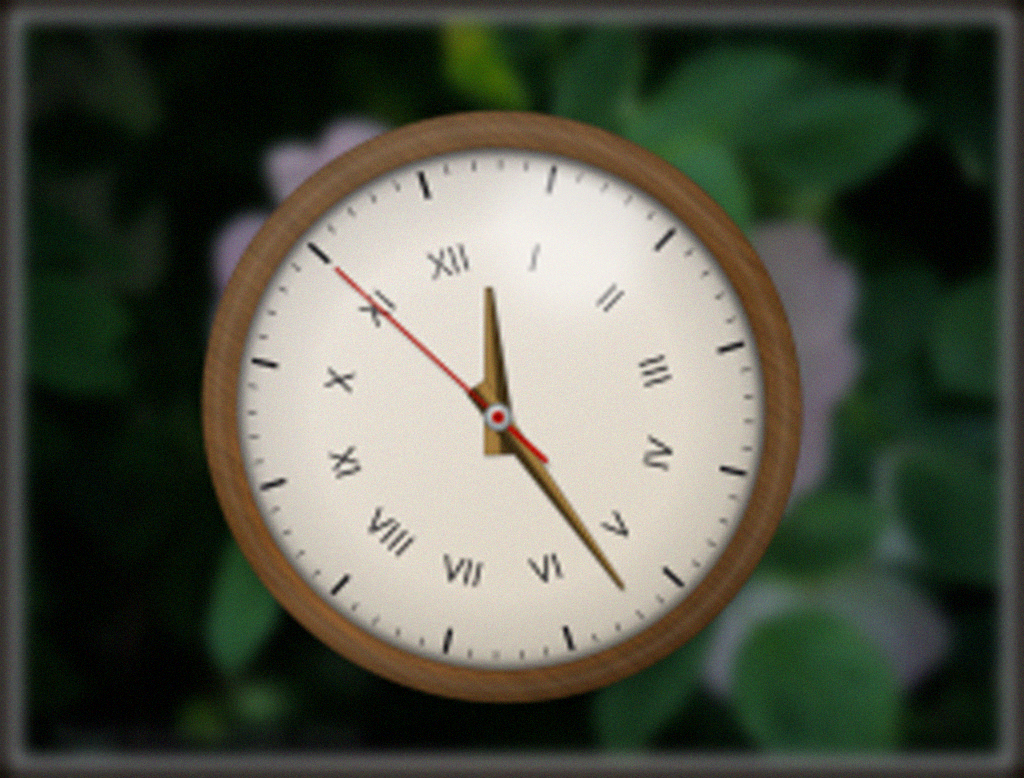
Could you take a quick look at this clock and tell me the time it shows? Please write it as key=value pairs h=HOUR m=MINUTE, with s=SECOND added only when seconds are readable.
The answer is h=12 m=26 s=55
